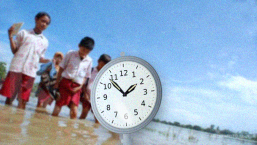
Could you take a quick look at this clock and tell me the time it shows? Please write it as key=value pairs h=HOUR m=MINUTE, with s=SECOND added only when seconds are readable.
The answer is h=1 m=53
